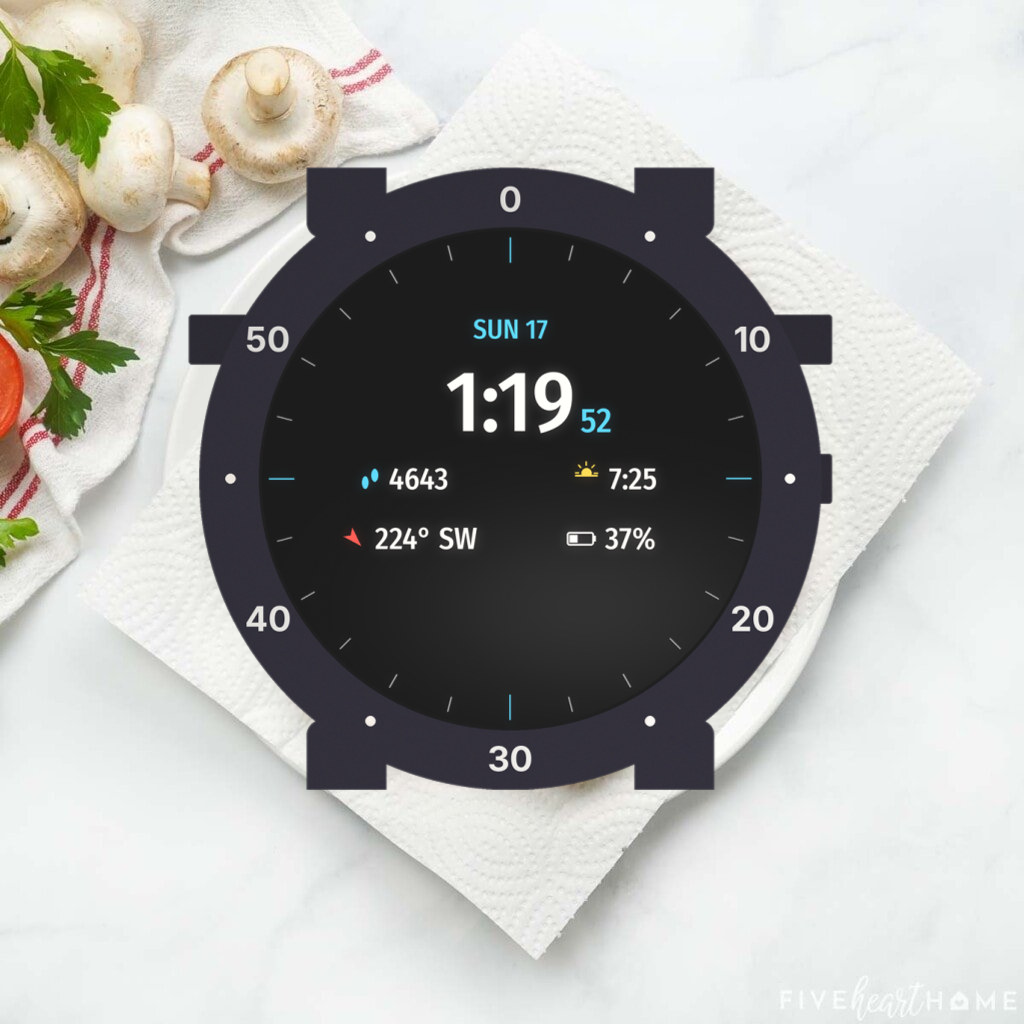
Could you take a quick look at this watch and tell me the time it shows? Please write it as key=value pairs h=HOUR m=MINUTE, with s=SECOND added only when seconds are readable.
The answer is h=1 m=19 s=52
